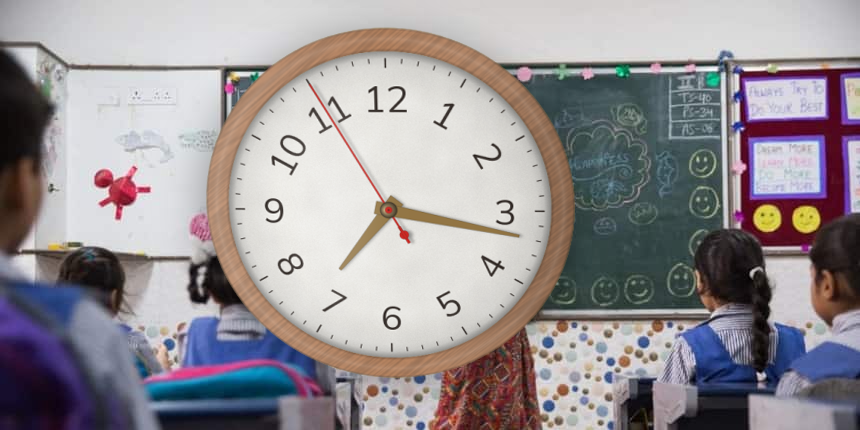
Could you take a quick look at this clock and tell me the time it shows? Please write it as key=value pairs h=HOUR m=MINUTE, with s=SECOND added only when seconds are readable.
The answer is h=7 m=16 s=55
